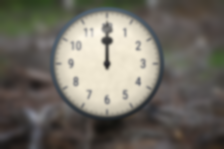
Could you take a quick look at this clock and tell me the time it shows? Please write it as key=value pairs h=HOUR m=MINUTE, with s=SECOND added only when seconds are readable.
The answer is h=12 m=0
